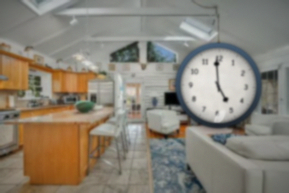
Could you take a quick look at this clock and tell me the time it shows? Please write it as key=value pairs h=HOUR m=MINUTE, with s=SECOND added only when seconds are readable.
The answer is h=4 m=59
